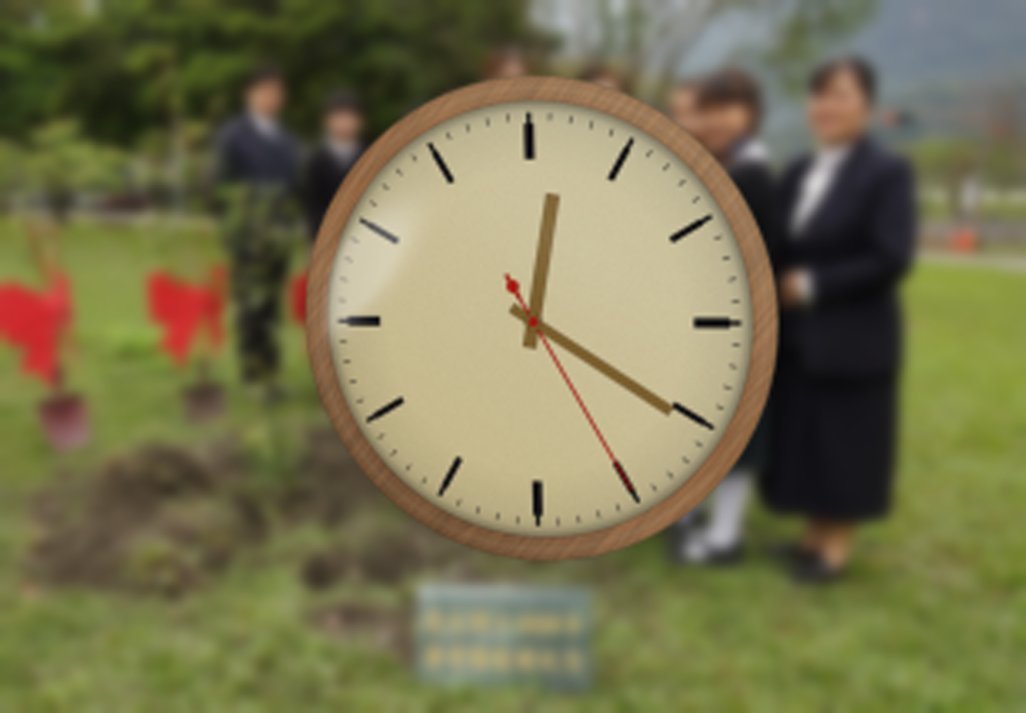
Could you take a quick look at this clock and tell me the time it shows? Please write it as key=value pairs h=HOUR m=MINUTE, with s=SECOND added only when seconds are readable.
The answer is h=12 m=20 s=25
